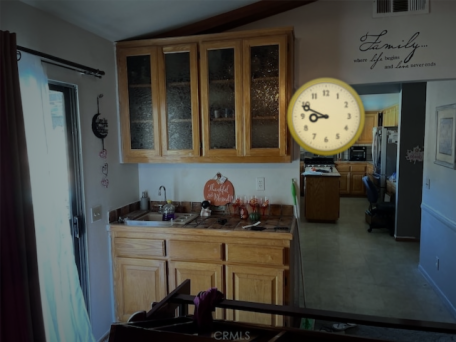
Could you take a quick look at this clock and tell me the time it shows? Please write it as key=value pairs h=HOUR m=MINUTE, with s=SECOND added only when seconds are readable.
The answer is h=8 m=49
